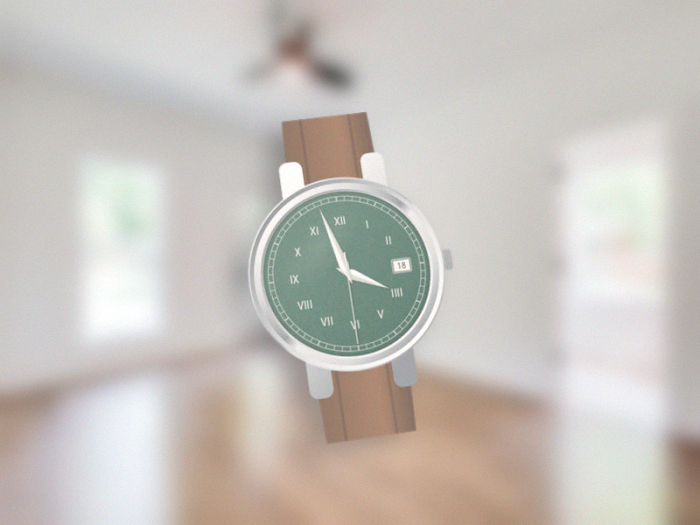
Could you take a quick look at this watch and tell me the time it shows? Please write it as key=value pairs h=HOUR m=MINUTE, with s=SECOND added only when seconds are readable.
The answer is h=3 m=57 s=30
